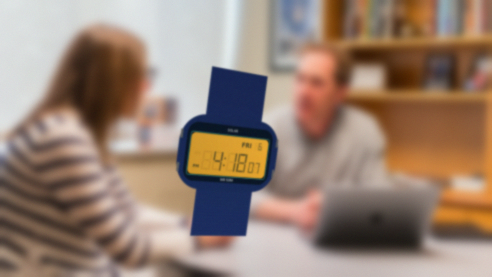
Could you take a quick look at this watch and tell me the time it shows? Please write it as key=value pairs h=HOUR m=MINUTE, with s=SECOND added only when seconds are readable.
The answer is h=4 m=18 s=7
